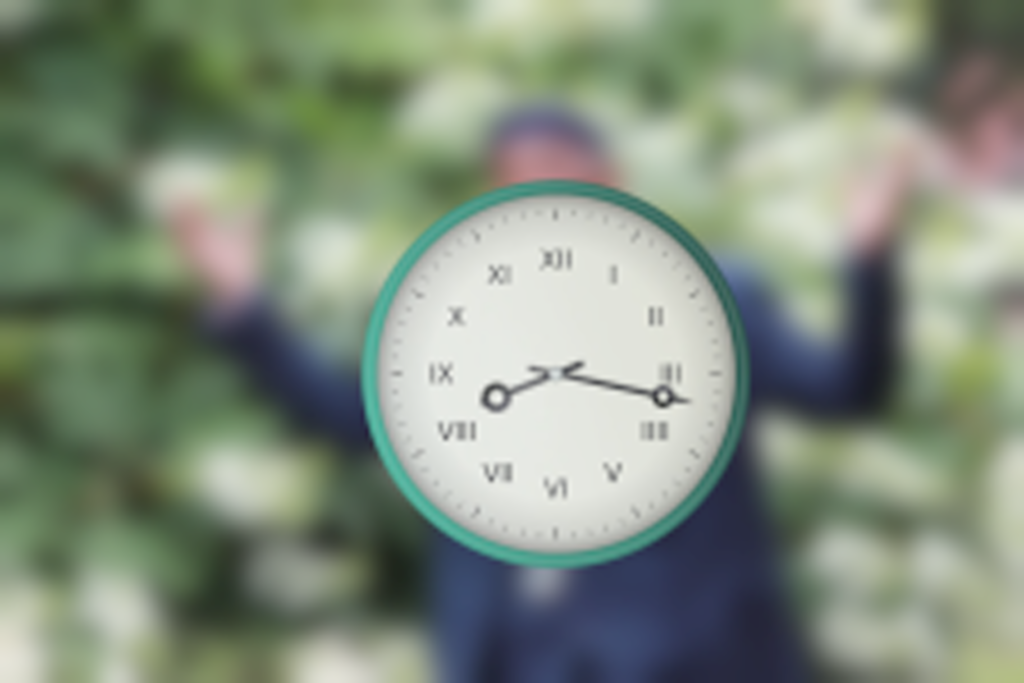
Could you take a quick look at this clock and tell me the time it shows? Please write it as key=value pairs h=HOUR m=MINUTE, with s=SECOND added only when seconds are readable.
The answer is h=8 m=17
